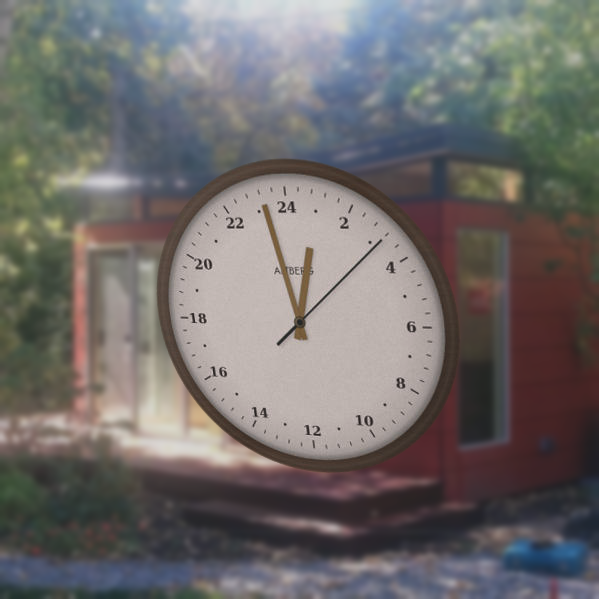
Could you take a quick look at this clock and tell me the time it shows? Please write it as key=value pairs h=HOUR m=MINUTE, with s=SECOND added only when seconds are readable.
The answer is h=0 m=58 s=8
